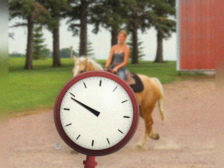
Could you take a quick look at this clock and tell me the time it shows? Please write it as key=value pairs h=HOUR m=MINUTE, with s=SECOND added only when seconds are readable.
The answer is h=9 m=49
